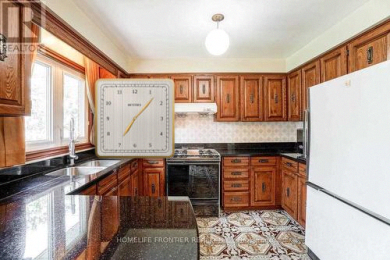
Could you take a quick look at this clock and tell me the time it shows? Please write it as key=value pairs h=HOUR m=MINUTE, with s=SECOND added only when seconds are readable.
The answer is h=7 m=7
